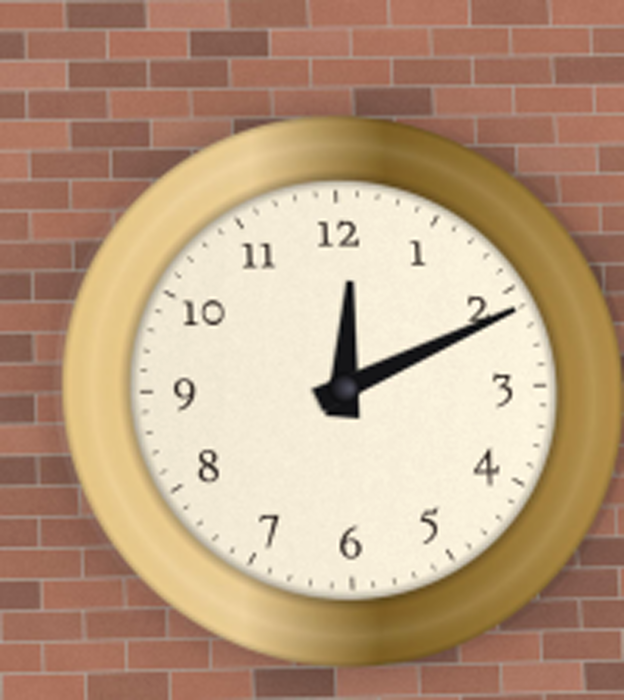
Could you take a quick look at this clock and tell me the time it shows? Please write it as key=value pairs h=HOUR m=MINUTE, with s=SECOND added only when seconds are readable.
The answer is h=12 m=11
